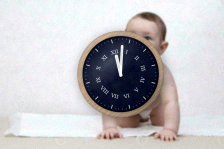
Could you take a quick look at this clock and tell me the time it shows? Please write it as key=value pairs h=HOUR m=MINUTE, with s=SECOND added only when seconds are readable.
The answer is h=12 m=3
